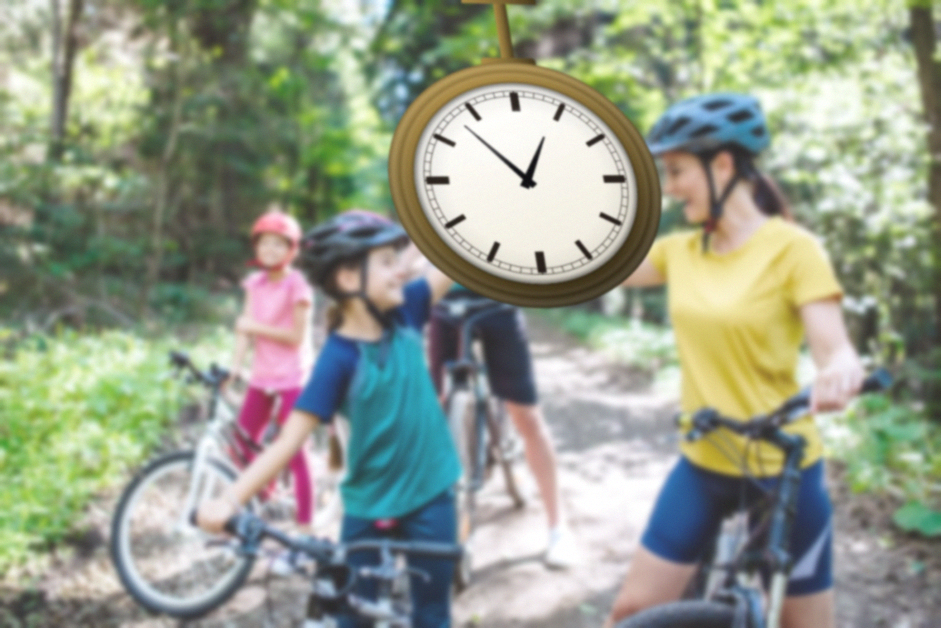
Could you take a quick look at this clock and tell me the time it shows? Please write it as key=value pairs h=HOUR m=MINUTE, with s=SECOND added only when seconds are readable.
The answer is h=12 m=53
